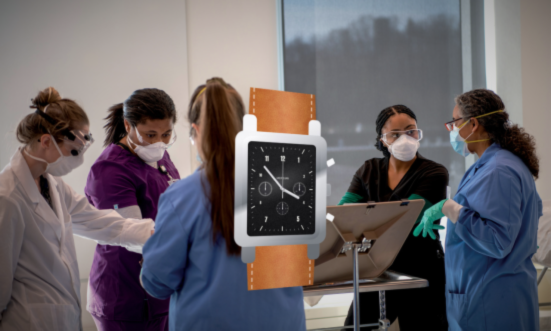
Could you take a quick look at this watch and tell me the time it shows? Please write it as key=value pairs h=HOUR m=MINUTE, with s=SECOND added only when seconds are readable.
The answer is h=3 m=53
